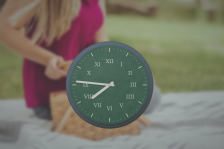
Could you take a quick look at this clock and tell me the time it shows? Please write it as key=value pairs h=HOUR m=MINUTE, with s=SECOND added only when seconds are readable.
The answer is h=7 m=46
